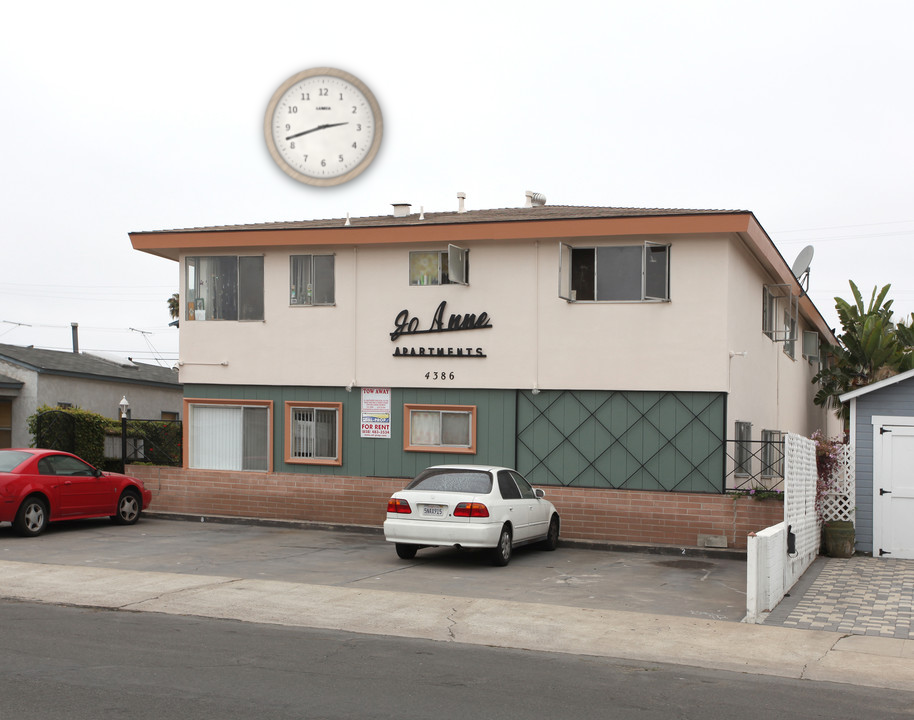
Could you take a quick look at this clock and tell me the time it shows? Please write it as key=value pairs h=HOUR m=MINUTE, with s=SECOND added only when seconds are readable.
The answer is h=2 m=42
